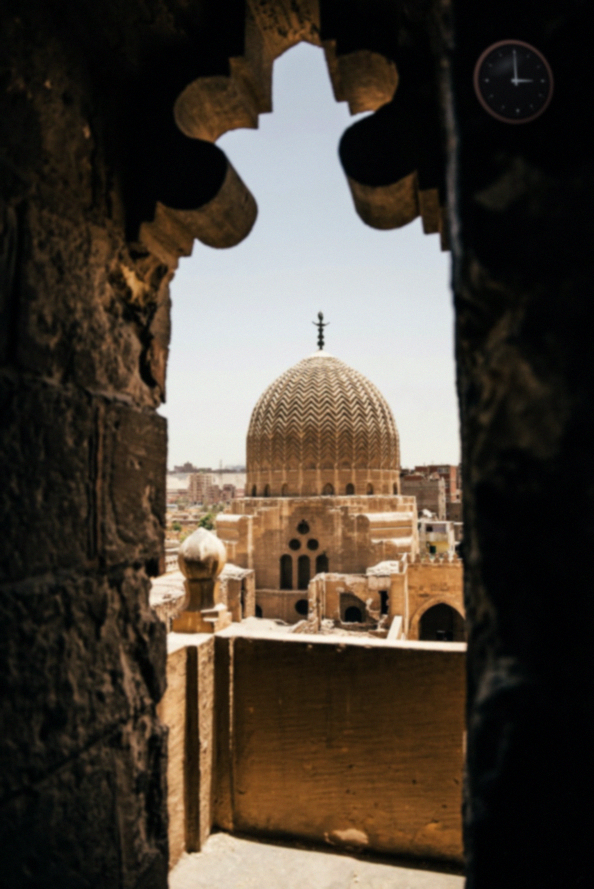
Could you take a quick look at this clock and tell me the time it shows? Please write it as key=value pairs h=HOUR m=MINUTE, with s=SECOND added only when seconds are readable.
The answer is h=3 m=0
